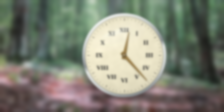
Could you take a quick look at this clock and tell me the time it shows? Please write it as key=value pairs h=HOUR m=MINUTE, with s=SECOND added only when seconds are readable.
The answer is h=12 m=23
